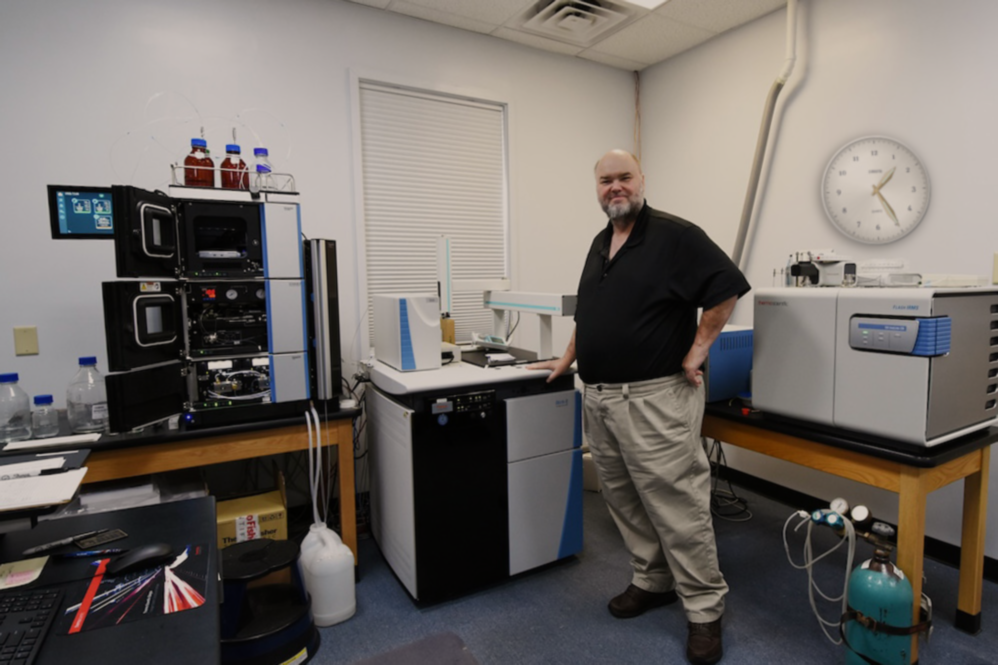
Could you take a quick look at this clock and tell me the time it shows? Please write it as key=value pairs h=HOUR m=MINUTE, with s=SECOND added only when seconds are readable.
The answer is h=1 m=25
